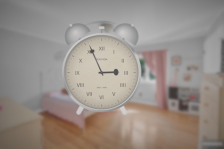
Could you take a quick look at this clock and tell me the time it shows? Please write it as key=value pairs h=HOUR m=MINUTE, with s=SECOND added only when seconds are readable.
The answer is h=2 m=56
